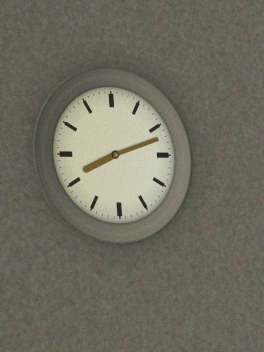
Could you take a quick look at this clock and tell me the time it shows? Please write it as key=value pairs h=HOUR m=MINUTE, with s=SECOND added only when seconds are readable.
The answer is h=8 m=12
